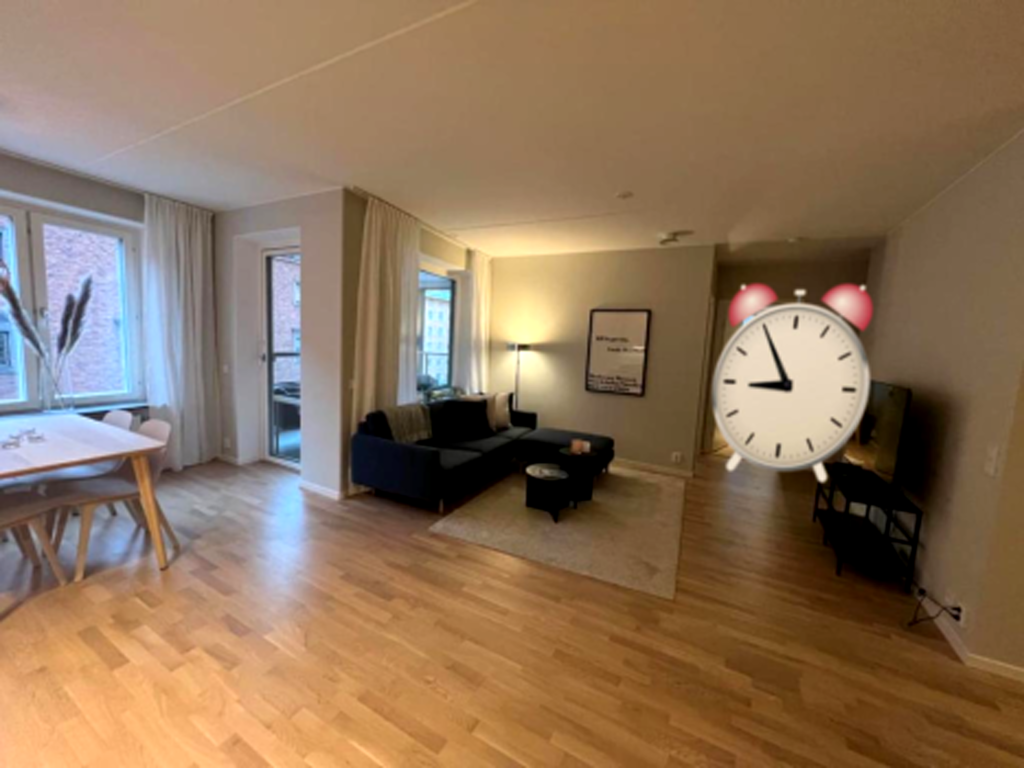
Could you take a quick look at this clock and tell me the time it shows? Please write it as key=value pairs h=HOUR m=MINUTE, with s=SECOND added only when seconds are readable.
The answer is h=8 m=55
